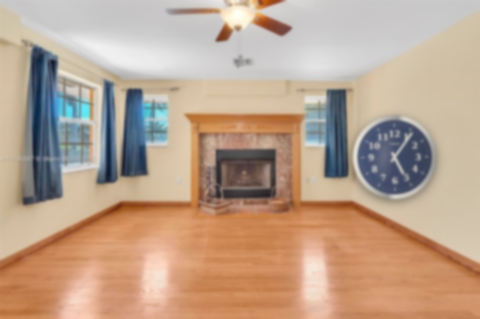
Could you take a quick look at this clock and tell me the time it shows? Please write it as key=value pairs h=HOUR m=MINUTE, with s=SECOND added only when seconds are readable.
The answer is h=5 m=6
